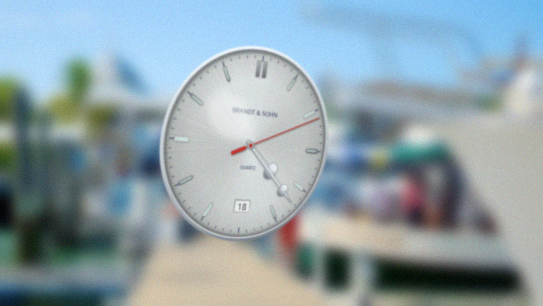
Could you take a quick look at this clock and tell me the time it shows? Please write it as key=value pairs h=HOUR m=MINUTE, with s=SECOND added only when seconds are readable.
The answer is h=4 m=22 s=11
